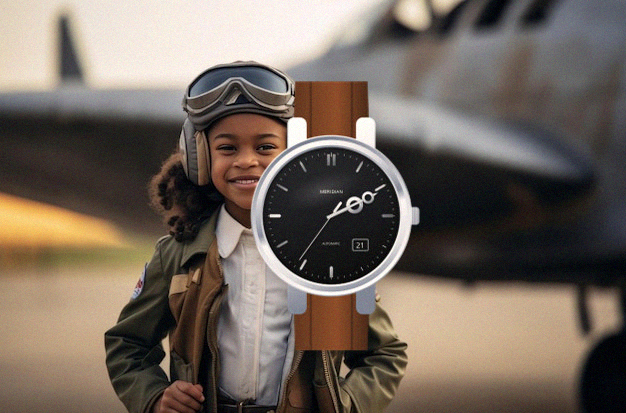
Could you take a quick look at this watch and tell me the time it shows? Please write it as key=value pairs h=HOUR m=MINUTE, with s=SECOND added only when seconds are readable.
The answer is h=2 m=10 s=36
